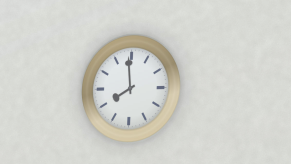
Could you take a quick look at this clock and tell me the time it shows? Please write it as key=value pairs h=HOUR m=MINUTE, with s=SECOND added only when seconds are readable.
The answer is h=7 m=59
